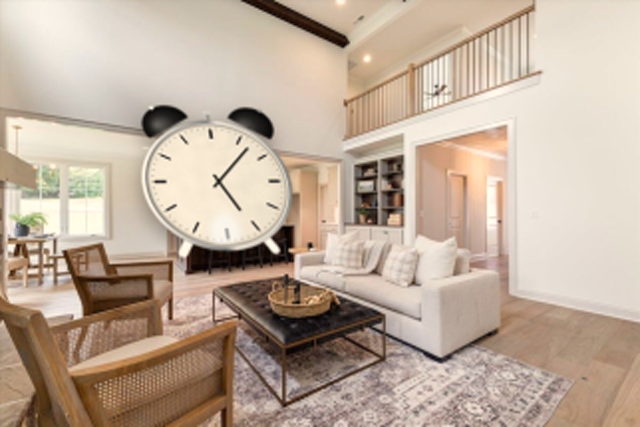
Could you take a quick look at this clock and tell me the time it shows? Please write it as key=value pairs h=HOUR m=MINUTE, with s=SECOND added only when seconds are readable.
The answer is h=5 m=7
